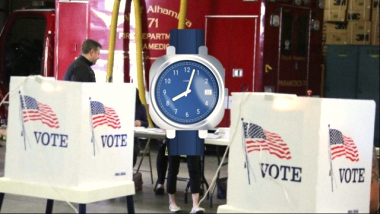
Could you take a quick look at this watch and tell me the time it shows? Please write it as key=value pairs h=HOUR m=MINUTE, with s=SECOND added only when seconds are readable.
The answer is h=8 m=3
